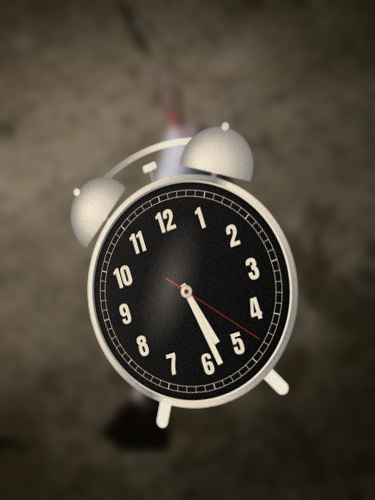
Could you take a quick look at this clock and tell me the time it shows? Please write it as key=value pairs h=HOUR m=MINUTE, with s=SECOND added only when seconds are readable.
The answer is h=5 m=28 s=23
